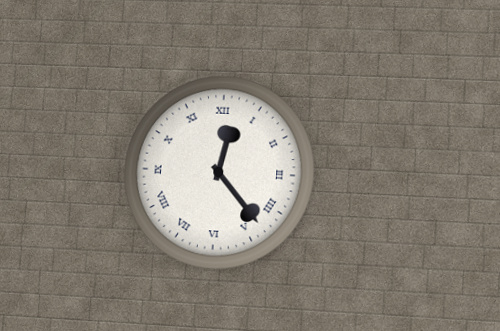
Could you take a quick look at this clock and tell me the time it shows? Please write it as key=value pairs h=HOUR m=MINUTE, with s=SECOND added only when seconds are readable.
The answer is h=12 m=23
